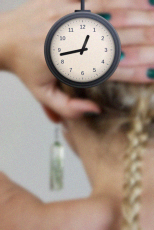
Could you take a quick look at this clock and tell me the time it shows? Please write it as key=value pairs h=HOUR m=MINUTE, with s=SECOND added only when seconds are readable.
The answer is h=12 m=43
